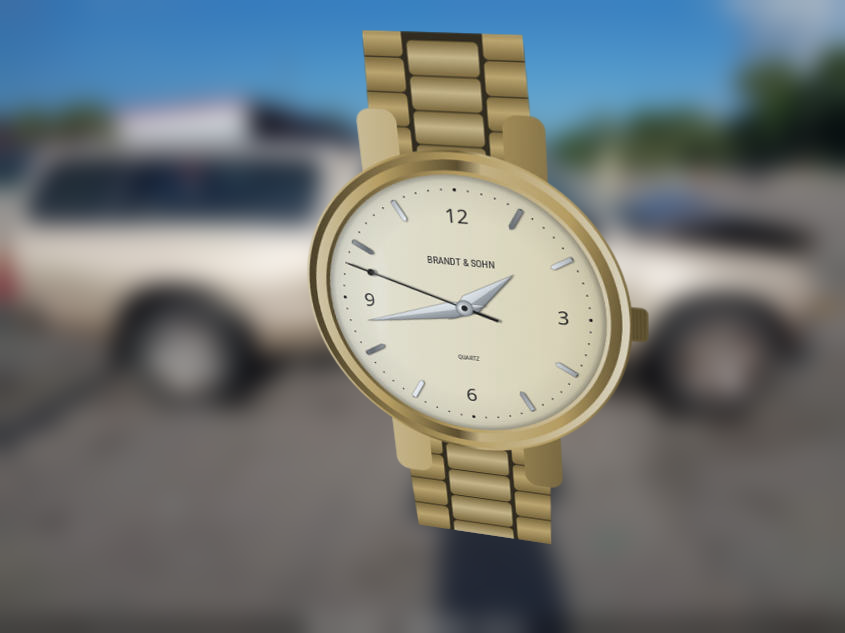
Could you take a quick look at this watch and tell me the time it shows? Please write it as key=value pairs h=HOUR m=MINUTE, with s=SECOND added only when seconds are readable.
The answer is h=1 m=42 s=48
